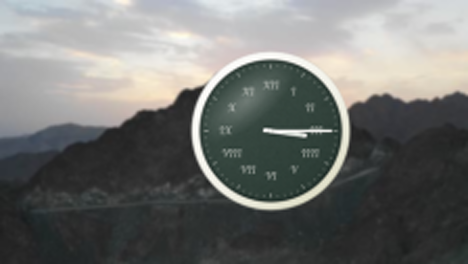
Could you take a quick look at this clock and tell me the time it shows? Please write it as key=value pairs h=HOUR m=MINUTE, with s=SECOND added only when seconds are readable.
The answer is h=3 m=15
